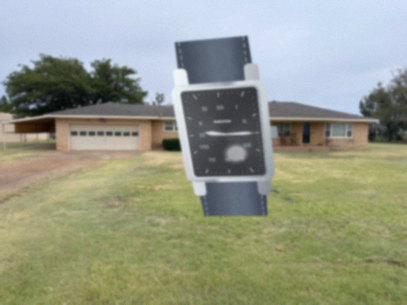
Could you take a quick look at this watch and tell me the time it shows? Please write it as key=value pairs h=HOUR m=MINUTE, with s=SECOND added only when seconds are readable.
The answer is h=9 m=15
